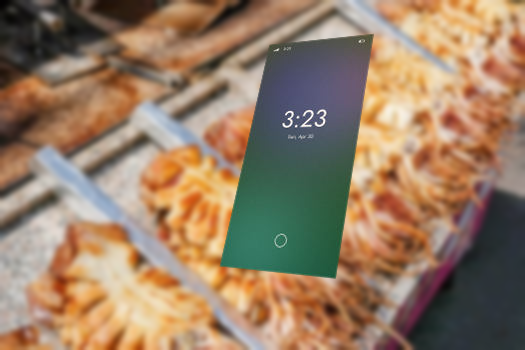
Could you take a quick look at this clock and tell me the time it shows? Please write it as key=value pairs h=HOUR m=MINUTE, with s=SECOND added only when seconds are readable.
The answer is h=3 m=23
